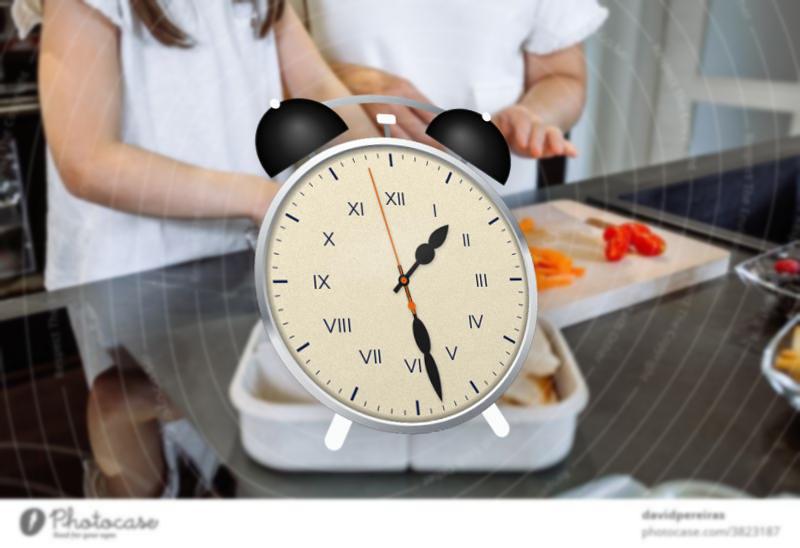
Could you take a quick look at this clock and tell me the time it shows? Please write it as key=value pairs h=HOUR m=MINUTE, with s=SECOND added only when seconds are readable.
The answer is h=1 m=27 s=58
